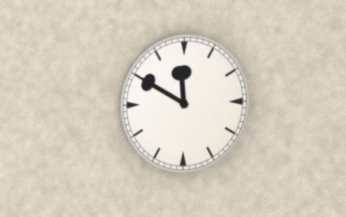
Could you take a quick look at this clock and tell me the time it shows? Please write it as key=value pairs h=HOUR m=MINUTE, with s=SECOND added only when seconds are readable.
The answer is h=11 m=50
